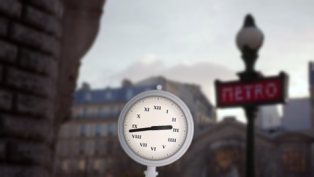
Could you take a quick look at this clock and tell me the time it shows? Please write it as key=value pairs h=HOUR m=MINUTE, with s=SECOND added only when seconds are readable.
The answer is h=2 m=43
